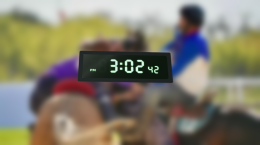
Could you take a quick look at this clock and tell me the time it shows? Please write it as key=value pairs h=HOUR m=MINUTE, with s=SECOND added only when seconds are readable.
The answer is h=3 m=2 s=42
